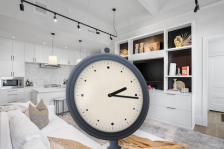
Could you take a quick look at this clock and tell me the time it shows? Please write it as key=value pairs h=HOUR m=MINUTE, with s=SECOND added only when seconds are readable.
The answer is h=2 m=16
